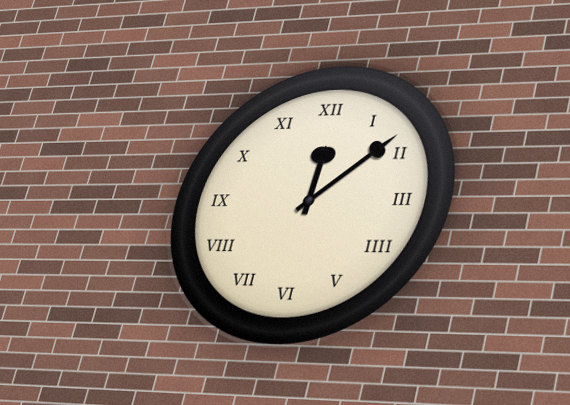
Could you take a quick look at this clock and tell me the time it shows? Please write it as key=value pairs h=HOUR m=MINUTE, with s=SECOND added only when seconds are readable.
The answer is h=12 m=8
